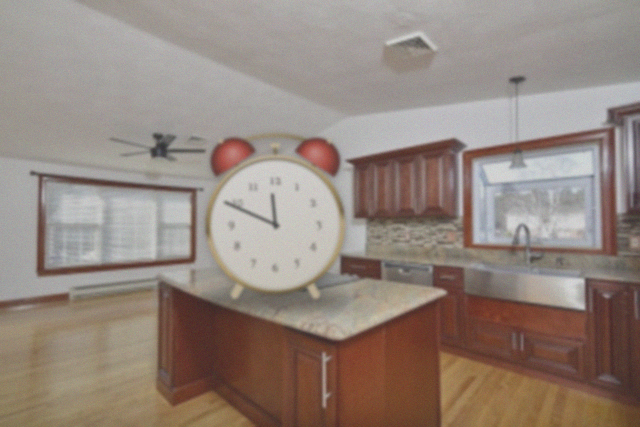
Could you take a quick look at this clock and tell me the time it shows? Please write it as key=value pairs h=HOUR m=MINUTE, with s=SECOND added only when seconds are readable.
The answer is h=11 m=49
